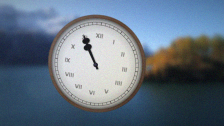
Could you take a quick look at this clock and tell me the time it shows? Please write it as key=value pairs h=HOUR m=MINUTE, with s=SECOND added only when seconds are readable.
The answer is h=10 m=55
